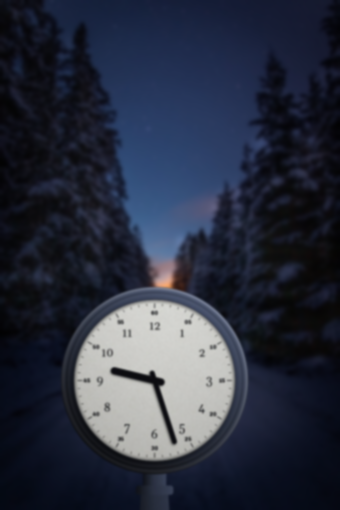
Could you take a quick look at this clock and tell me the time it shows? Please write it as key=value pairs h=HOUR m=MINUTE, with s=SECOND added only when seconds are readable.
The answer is h=9 m=27
